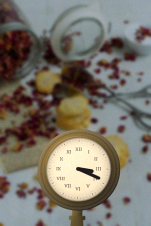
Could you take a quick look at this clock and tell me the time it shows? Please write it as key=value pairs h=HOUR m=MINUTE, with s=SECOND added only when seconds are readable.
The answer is h=3 m=19
